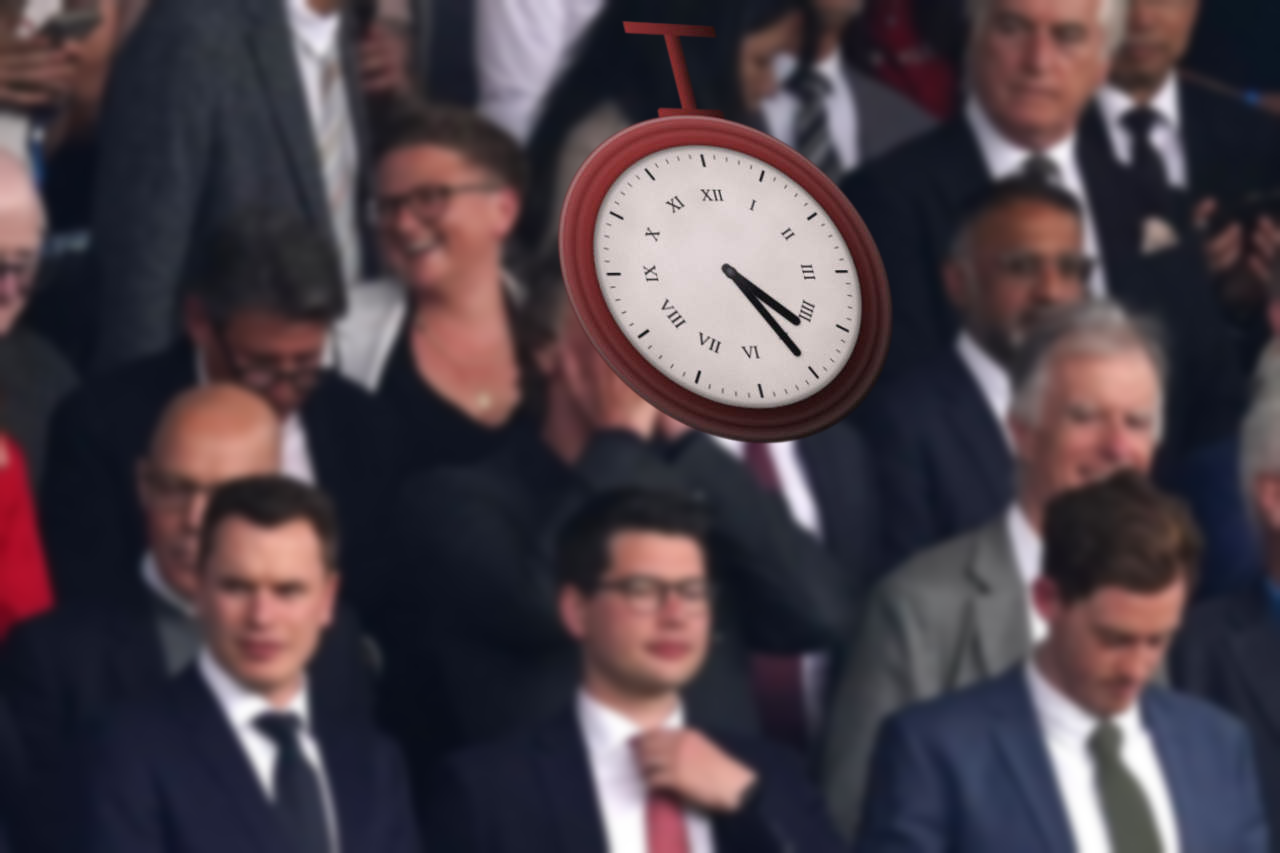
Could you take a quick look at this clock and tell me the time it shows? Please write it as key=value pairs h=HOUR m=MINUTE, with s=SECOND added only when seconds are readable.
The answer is h=4 m=25
